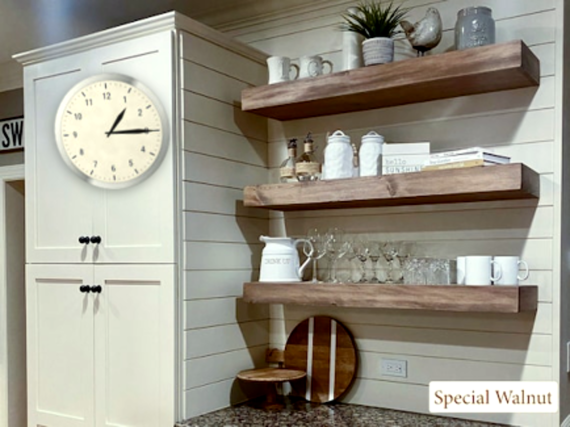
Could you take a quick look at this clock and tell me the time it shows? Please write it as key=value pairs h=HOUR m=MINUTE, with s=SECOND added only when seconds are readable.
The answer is h=1 m=15
